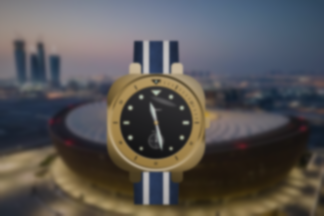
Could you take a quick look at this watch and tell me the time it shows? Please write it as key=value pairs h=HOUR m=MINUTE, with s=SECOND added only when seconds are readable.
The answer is h=11 m=28
